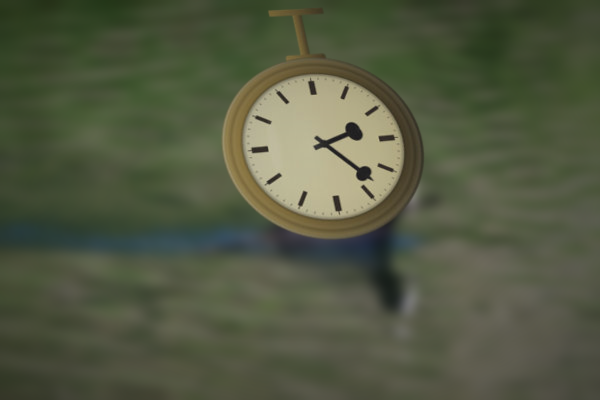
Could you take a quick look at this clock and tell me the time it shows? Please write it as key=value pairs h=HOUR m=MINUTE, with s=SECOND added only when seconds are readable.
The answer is h=2 m=23
